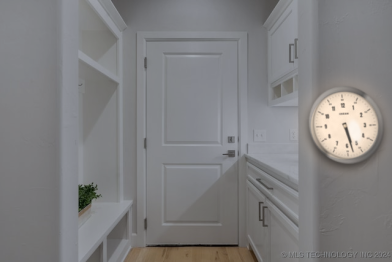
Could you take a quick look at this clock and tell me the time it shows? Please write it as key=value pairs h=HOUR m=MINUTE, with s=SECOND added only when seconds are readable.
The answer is h=5 m=28
